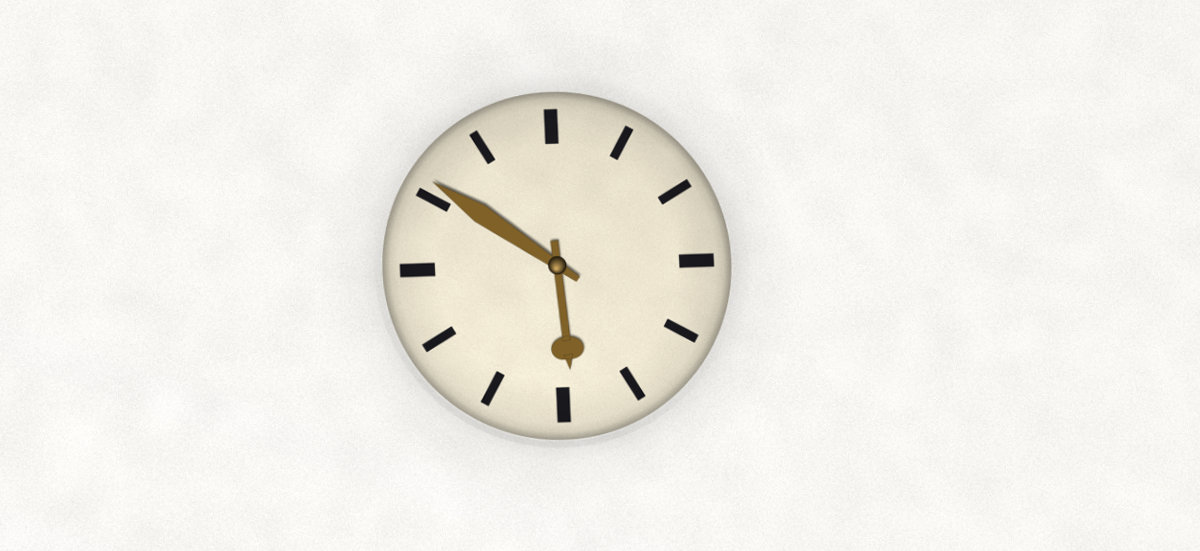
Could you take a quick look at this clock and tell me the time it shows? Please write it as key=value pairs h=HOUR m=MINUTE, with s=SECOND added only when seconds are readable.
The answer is h=5 m=51
